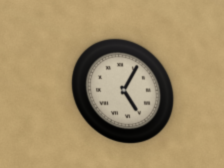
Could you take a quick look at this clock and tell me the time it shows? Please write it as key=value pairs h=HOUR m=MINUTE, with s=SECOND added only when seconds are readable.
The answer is h=5 m=6
